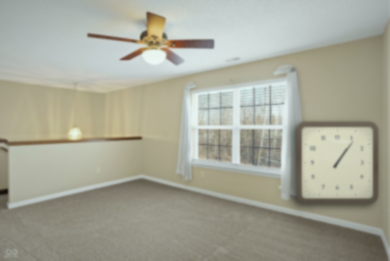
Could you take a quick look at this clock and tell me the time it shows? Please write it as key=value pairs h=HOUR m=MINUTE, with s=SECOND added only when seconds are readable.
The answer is h=1 m=6
